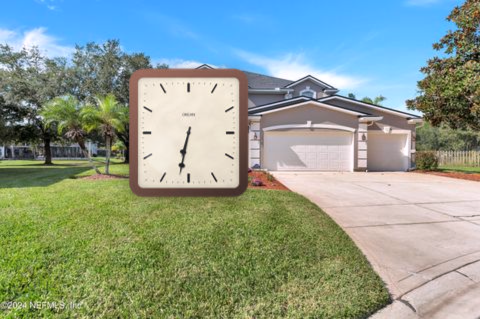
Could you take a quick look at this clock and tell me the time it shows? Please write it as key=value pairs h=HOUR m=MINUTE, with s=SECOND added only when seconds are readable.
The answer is h=6 m=32
